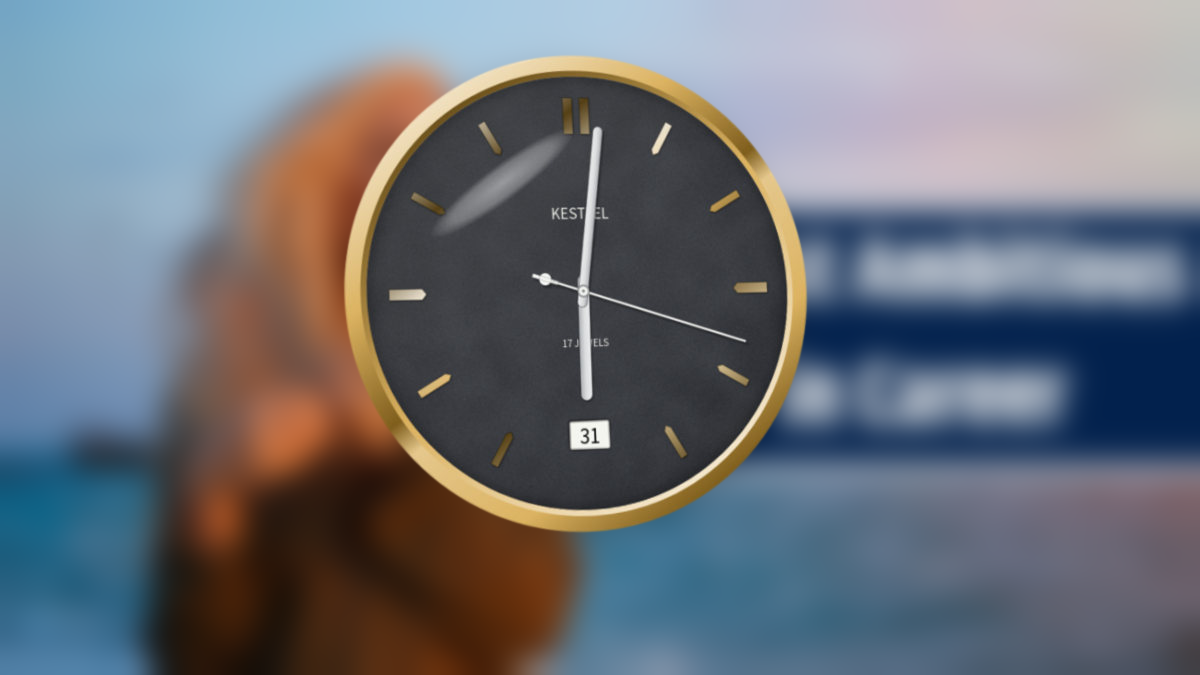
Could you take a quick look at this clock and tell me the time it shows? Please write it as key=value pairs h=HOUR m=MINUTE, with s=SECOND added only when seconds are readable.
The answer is h=6 m=1 s=18
